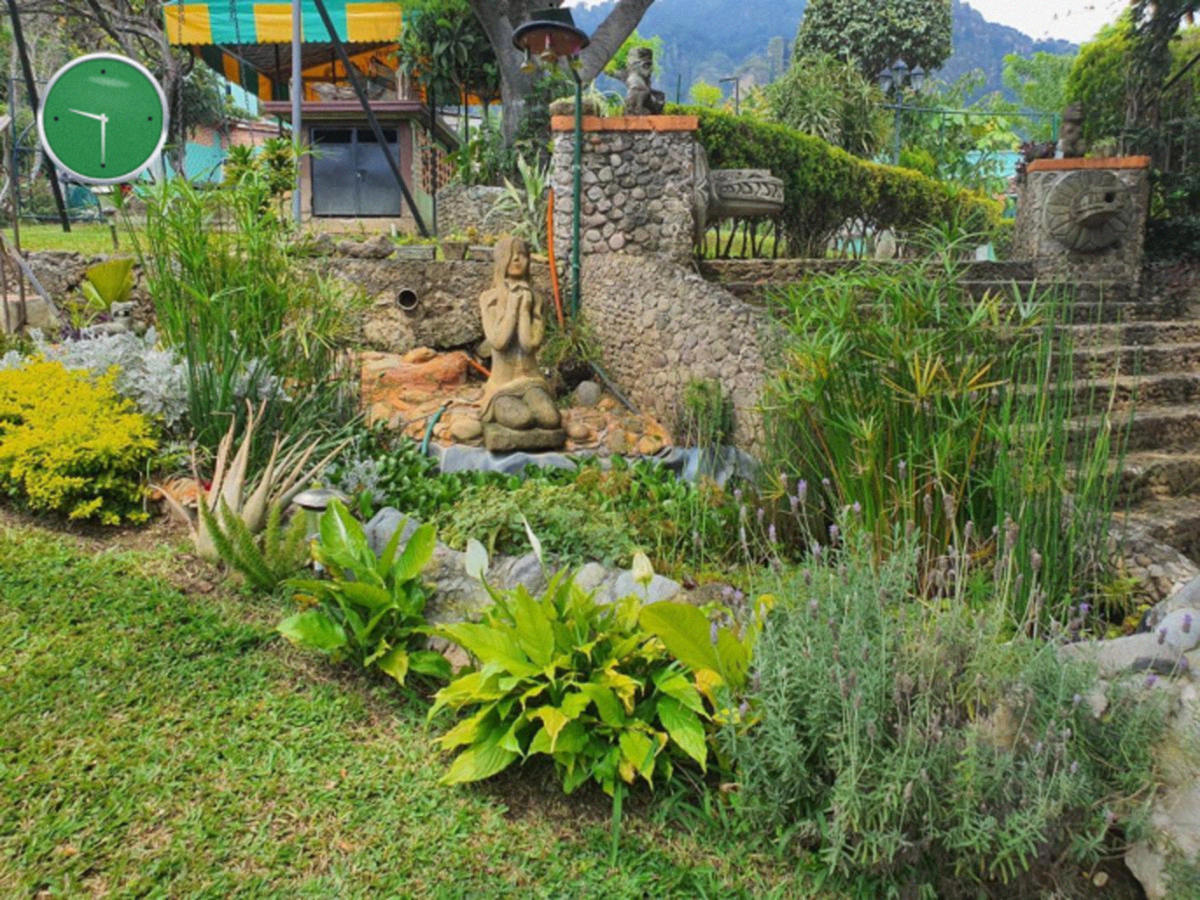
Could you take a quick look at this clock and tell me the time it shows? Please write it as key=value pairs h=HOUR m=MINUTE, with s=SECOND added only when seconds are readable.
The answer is h=9 m=30
